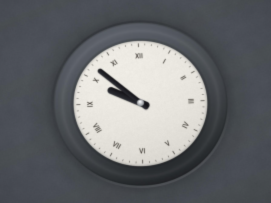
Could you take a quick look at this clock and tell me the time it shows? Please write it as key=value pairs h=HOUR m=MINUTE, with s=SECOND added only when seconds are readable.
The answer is h=9 m=52
